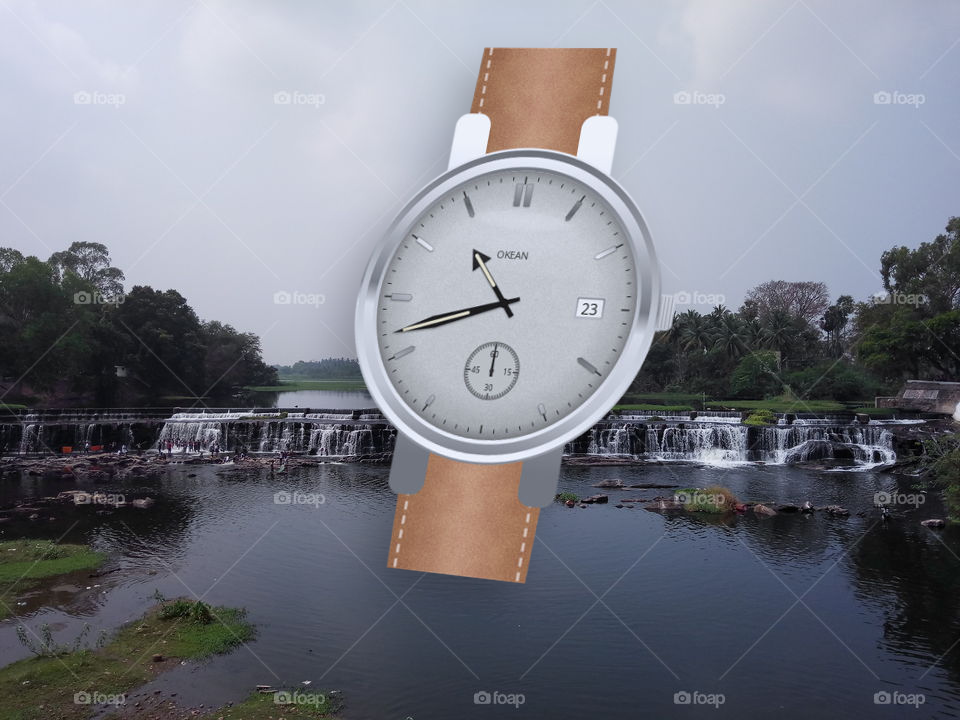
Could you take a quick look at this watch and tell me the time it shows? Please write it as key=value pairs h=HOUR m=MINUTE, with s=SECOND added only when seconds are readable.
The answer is h=10 m=42
